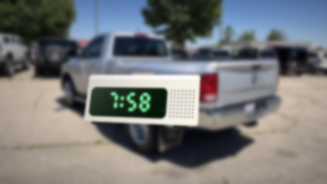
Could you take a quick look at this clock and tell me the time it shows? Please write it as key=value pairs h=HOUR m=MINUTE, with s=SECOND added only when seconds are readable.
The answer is h=7 m=58
